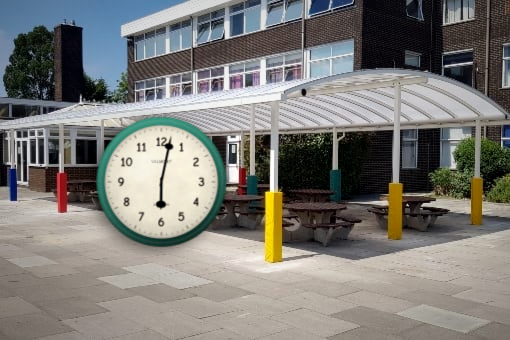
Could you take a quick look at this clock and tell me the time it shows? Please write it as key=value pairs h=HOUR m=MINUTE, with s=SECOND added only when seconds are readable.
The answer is h=6 m=2
